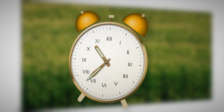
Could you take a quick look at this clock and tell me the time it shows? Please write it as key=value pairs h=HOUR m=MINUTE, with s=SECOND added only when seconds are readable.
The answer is h=10 m=37
